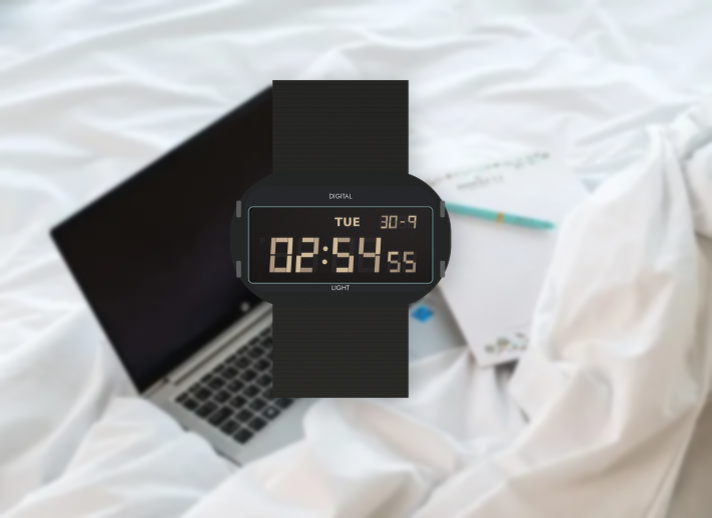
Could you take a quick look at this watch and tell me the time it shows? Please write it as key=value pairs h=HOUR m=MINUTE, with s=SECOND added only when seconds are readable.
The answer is h=2 m=54 s=55
